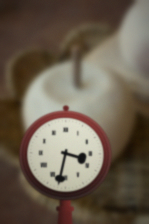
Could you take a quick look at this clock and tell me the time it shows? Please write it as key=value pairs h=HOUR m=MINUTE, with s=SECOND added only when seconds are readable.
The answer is h=3 m=32
